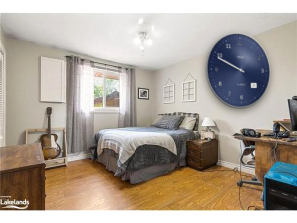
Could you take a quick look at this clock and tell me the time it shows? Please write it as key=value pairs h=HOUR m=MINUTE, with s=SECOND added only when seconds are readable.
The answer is h=9 m=49
